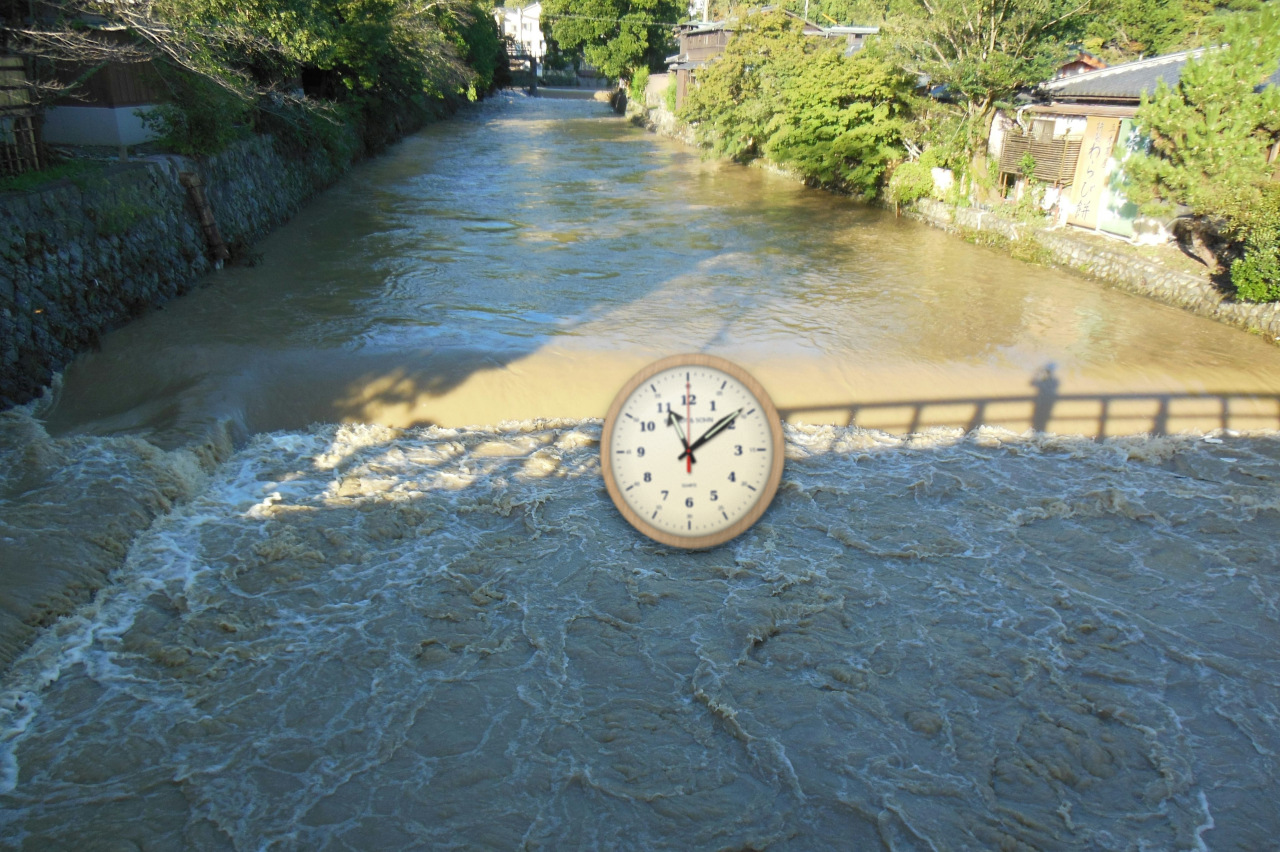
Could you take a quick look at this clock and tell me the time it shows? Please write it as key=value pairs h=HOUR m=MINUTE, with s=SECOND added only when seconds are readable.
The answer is h=11 m=9 s=0
